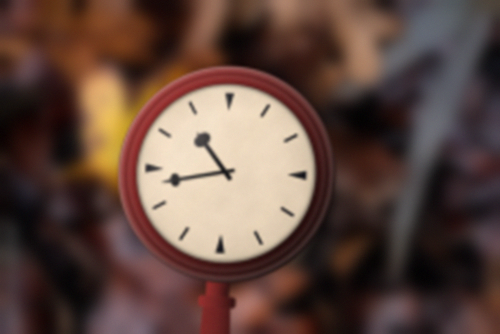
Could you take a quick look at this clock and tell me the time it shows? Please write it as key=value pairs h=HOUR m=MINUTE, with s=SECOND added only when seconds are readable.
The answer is h=10 m=43
